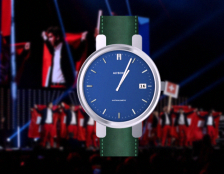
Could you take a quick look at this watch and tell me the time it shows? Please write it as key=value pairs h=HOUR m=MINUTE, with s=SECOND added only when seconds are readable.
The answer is h=1 m=4
